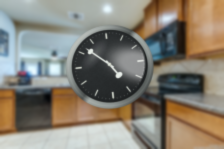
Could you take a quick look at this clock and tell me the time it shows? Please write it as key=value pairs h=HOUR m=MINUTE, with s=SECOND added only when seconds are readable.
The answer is h=4 m=52
